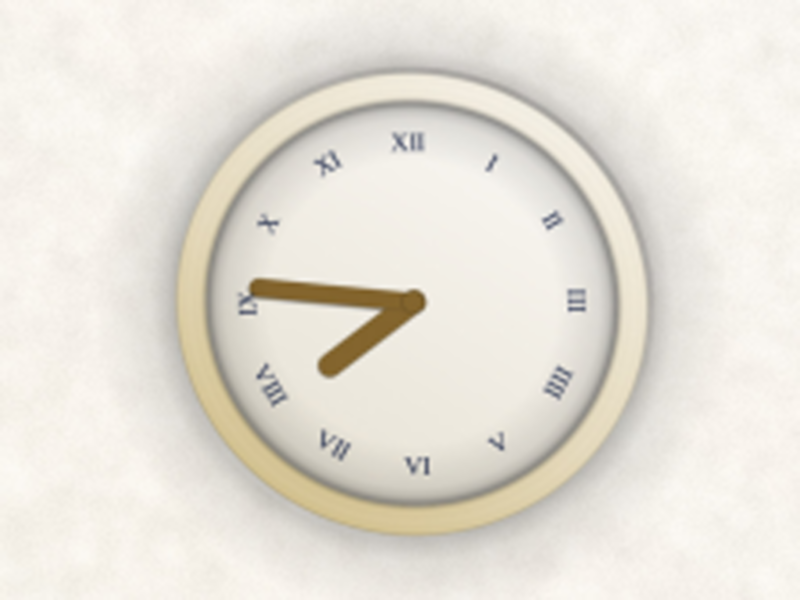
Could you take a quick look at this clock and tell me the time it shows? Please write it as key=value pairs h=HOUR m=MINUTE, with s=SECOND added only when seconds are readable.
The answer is h=7 m=46
